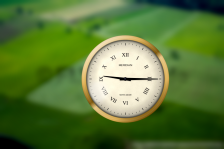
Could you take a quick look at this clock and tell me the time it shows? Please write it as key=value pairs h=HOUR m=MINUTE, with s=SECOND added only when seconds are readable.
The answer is h=9 m=15
